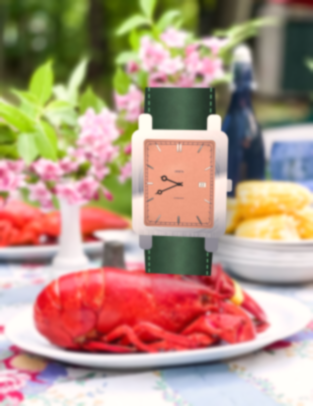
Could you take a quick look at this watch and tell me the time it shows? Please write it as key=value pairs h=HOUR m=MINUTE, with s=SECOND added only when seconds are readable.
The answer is h=9 m=41
